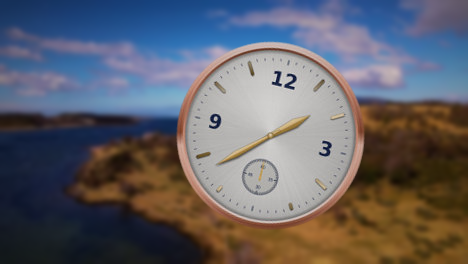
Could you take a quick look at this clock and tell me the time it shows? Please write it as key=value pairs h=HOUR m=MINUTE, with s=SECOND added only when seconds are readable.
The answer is h=1 m=38
